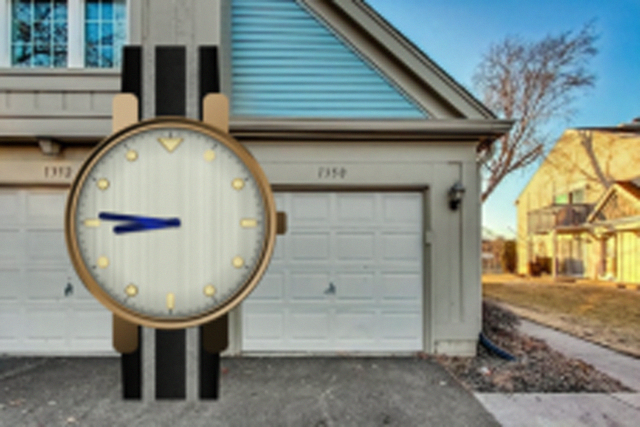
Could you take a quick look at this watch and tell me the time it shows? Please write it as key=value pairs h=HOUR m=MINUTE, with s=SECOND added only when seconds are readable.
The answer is h=8 m=46
